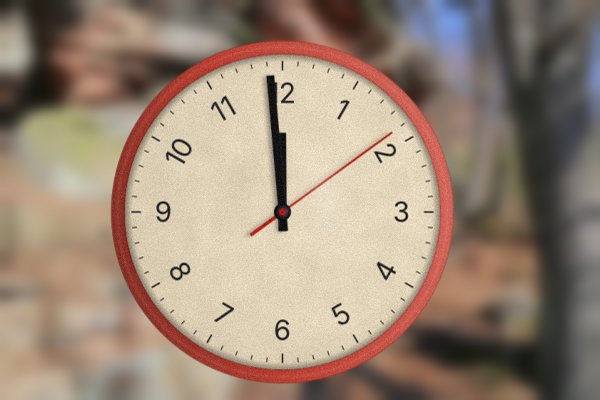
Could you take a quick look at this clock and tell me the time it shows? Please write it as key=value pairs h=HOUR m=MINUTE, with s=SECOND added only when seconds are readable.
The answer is h=11 m=59 s=9
